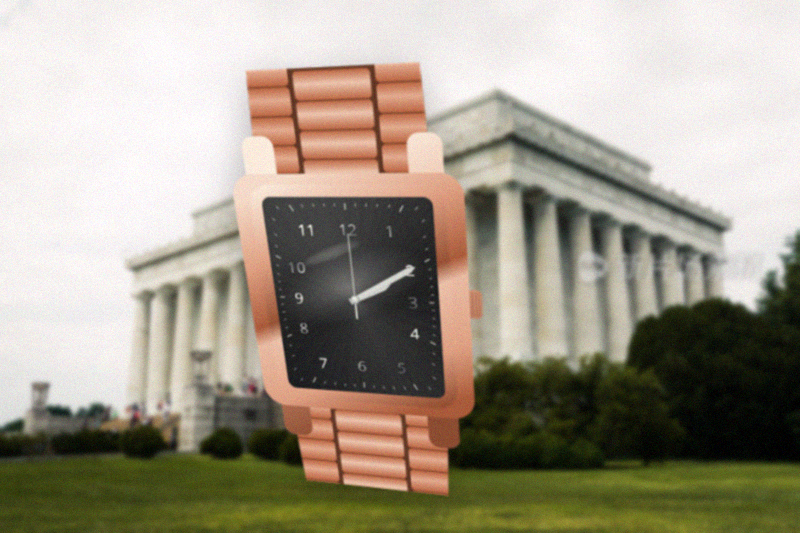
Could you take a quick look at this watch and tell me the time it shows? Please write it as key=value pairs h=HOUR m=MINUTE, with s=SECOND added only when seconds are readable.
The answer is h=2 m=10 s=0
